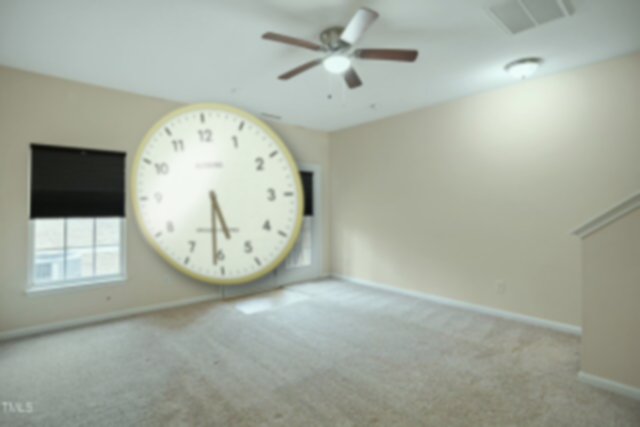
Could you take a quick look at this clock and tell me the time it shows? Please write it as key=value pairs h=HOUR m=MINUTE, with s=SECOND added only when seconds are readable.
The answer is h=5 m=31
